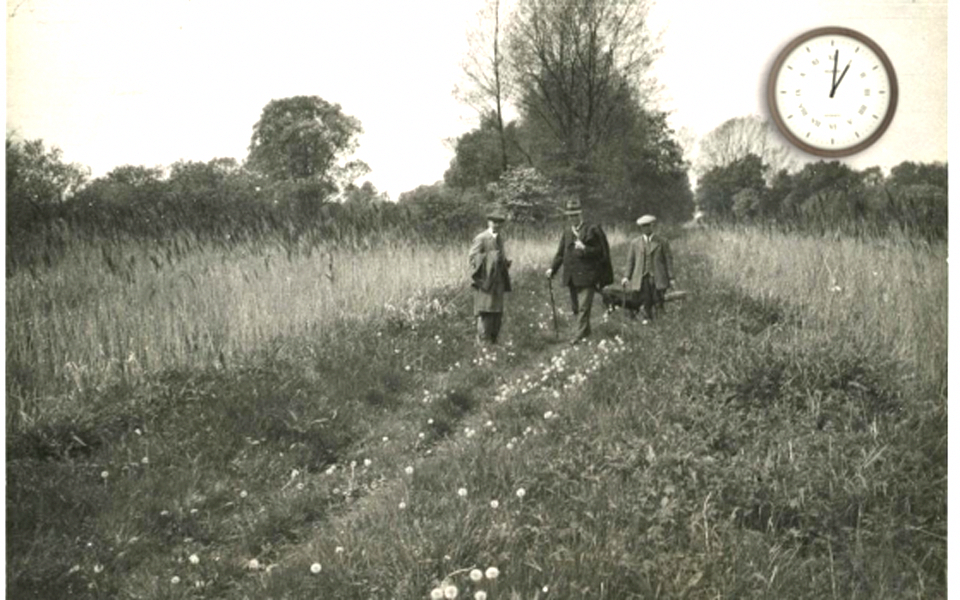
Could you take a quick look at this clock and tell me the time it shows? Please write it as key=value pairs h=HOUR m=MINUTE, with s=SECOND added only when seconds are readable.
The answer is h=1 m=1
